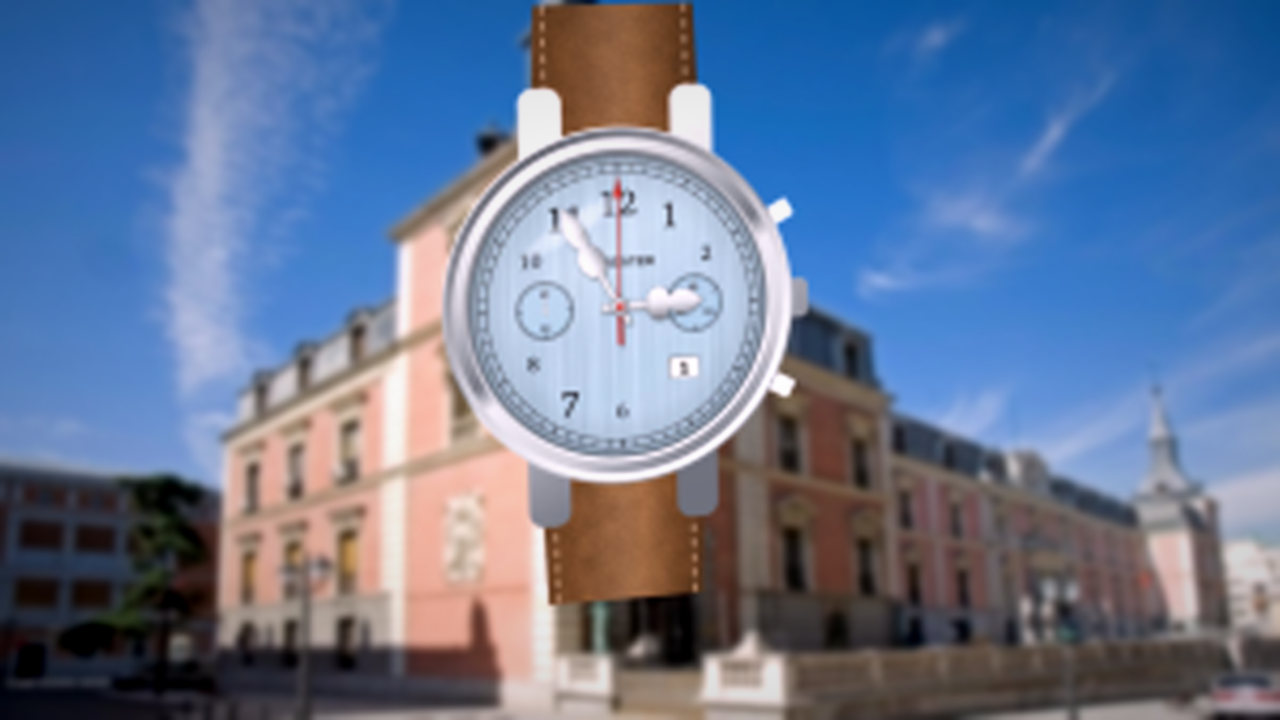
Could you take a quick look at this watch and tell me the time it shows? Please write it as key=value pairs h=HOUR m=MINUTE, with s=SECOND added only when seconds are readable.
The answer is h=2 m=55
